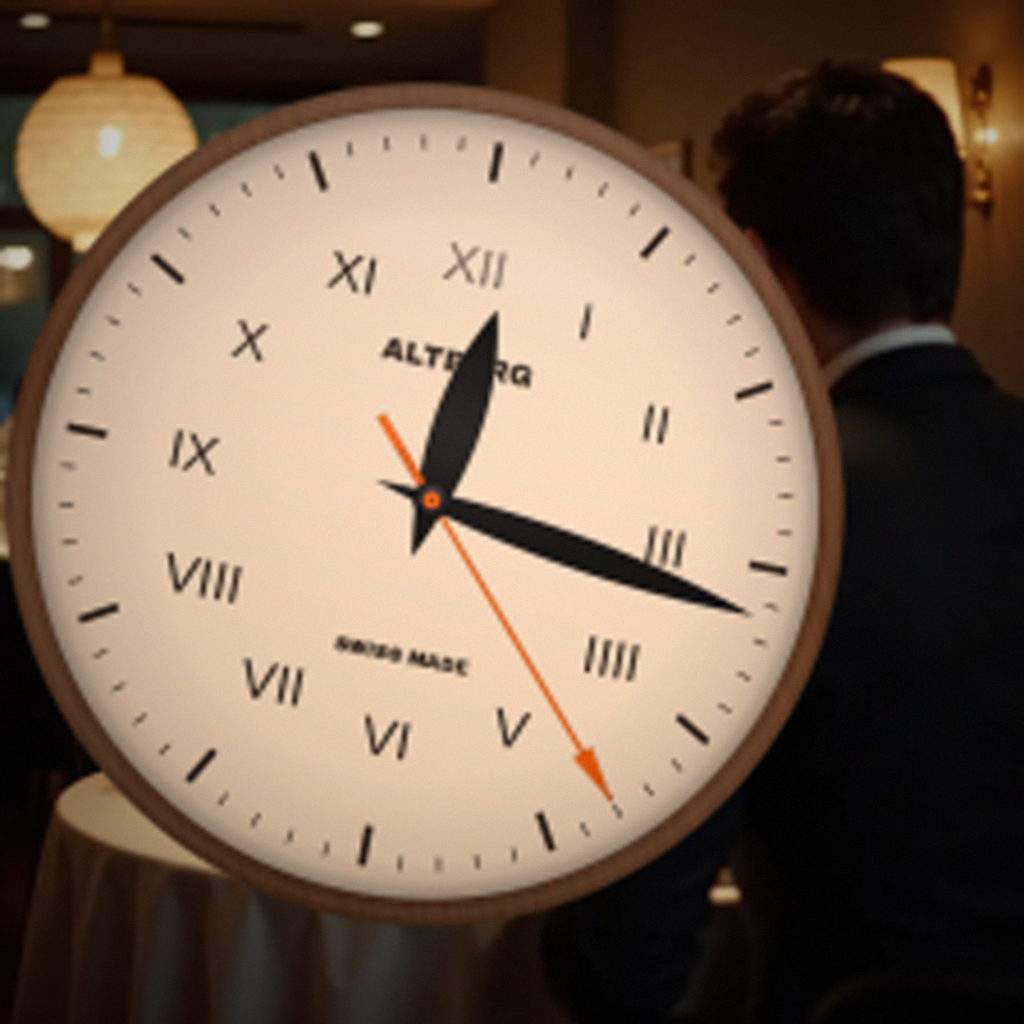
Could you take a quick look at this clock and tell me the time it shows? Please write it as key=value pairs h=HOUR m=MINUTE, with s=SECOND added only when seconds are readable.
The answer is h=12 m=16 s=23
